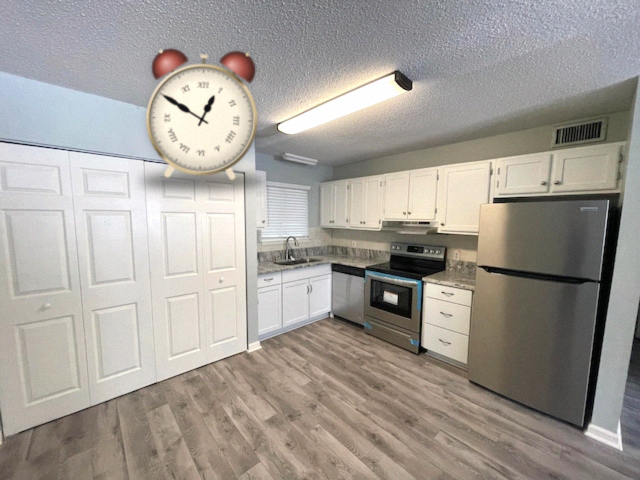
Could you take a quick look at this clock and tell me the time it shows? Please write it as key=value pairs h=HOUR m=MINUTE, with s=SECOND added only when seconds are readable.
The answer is h=12 m=50
